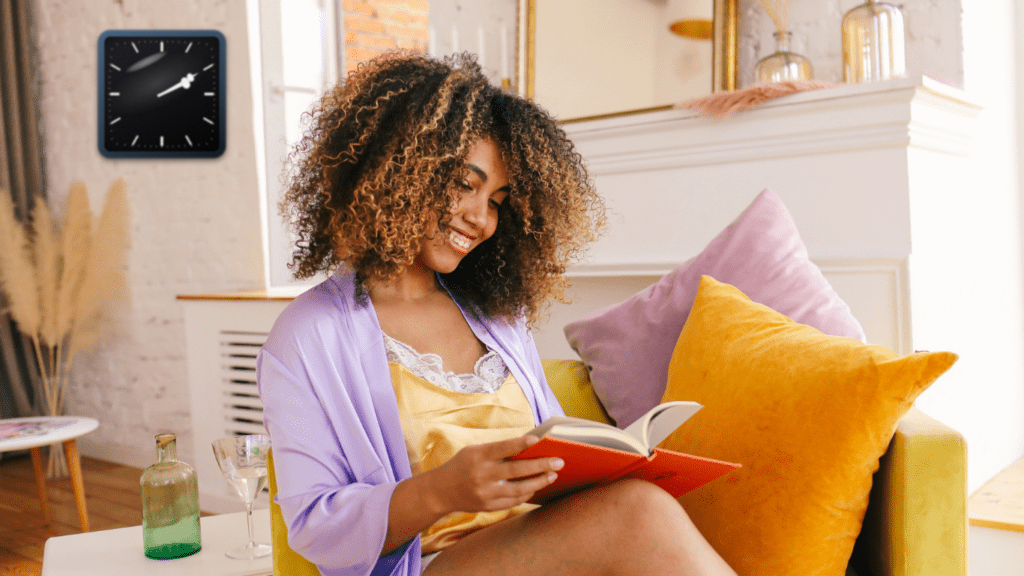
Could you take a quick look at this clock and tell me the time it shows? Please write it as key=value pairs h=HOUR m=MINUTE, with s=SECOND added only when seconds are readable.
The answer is h=2 m=10
